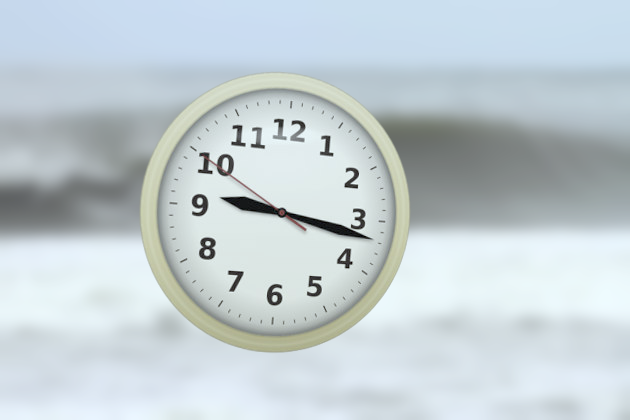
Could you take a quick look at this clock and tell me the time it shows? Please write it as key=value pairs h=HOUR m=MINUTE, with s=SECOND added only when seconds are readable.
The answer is h=9 m=16 s=50
